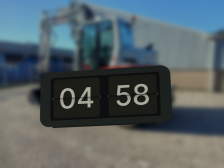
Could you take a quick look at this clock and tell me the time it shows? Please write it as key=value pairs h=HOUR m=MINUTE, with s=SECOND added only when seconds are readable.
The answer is h=4 m=58
